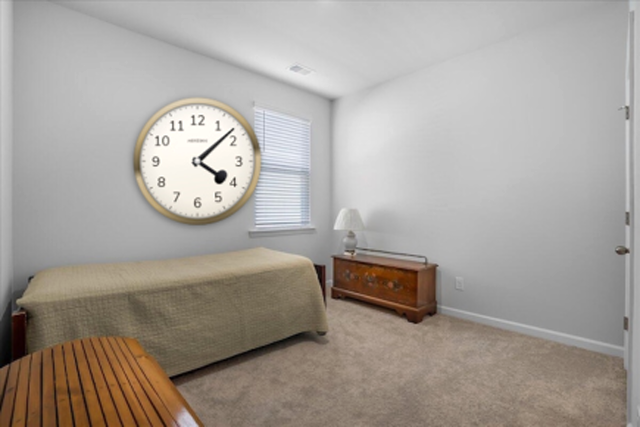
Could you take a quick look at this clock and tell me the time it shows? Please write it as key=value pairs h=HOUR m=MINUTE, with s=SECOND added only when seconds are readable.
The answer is h=4 m=8
